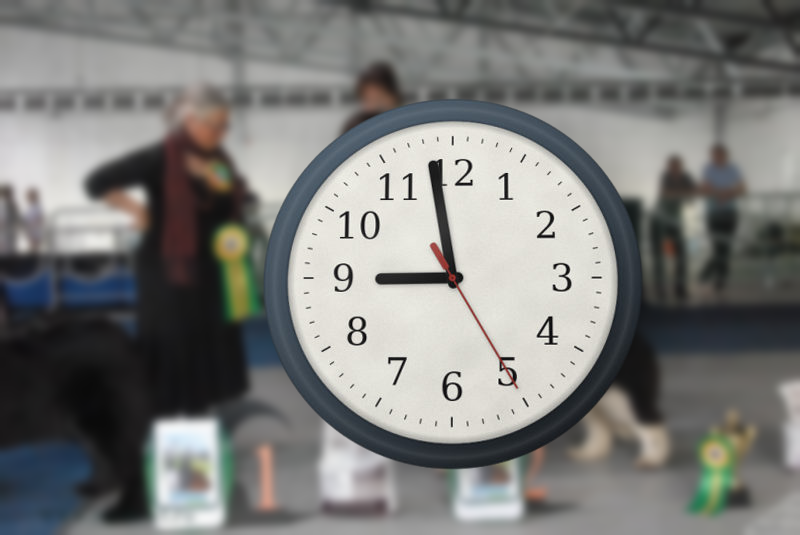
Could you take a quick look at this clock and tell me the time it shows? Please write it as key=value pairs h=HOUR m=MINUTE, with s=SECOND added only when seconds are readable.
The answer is h=8 m=58 s=25
